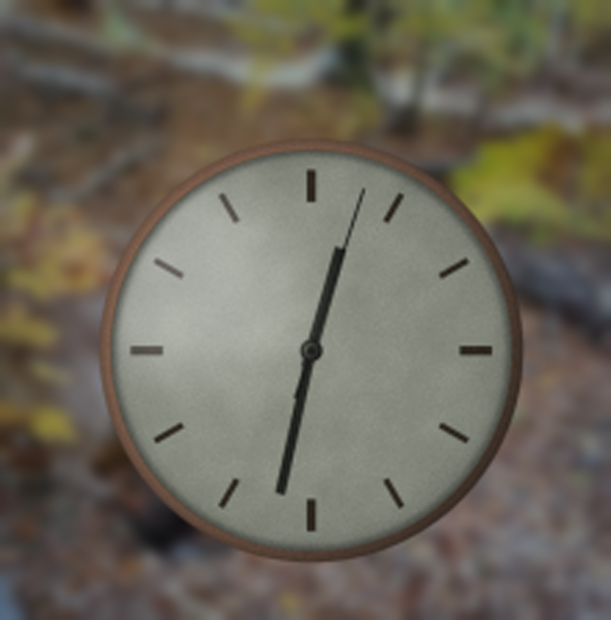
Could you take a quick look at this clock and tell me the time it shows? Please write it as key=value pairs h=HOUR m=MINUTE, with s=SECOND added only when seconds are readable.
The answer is h=12 m=32 s=3
